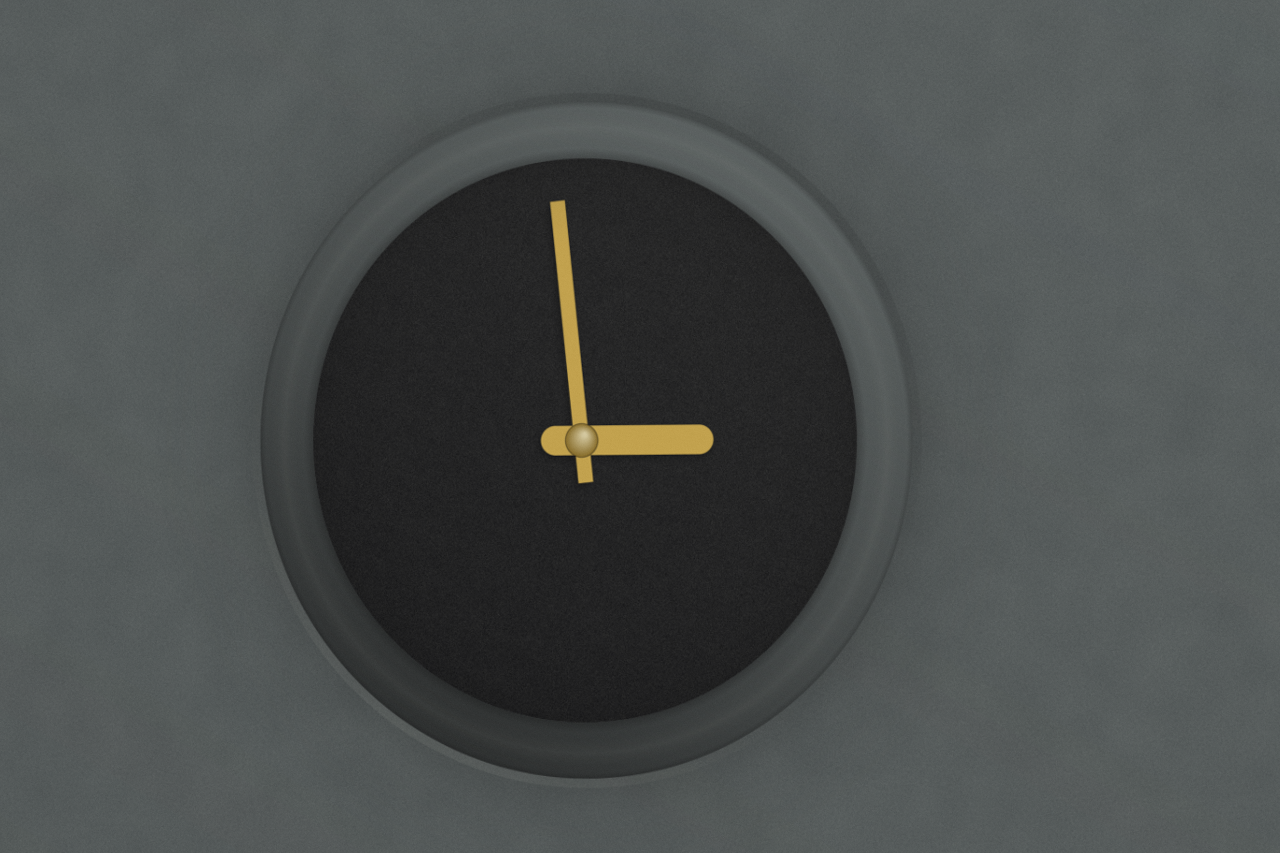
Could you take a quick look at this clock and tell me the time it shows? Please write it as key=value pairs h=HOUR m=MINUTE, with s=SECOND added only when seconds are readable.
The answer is h=2 m=59
